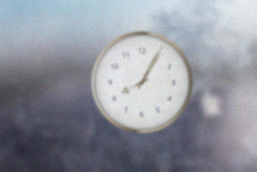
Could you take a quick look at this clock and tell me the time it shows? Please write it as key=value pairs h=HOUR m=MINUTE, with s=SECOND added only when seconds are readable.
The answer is h=8 m=5
